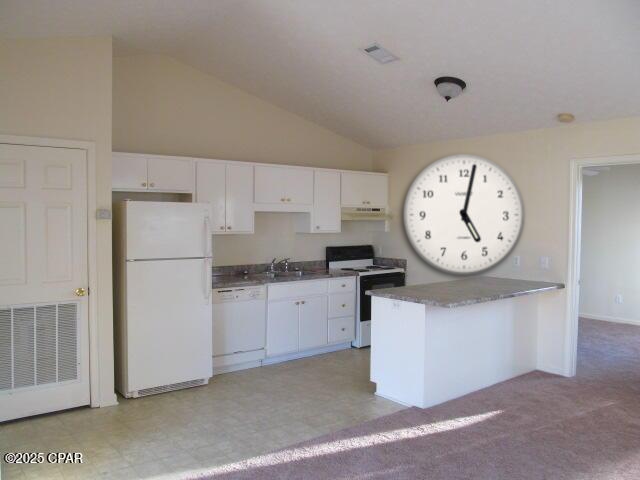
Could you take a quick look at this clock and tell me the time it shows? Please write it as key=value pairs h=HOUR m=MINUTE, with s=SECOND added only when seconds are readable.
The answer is h=5 m=2
